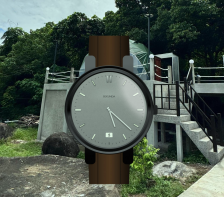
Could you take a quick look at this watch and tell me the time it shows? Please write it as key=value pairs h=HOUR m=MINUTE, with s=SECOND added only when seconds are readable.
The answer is h=5 m=22
